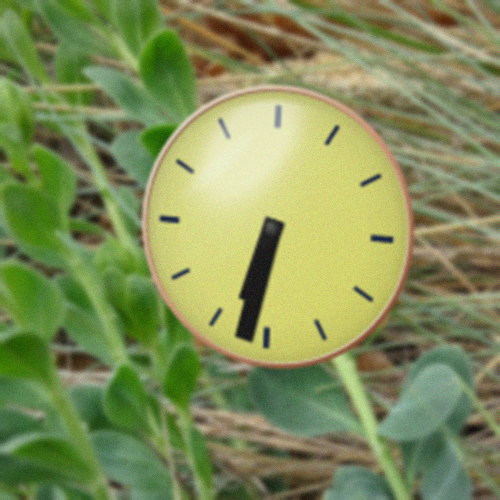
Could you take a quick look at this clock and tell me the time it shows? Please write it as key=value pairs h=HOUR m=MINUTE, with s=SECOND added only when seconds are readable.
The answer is h=6 m=32
